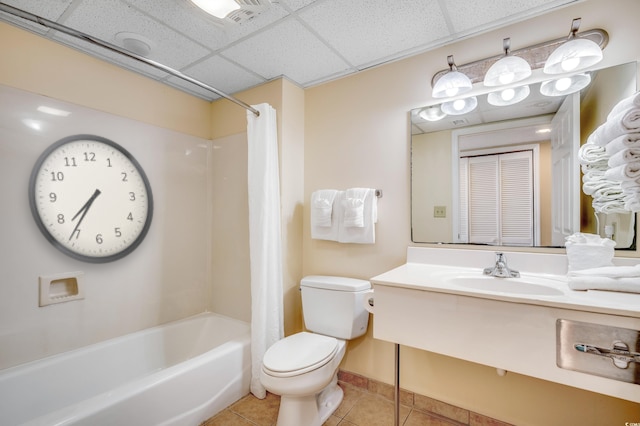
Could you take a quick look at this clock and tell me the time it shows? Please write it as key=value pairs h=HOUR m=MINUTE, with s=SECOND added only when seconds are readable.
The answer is h=7 m=36
